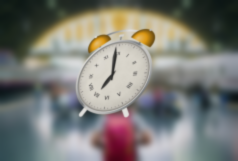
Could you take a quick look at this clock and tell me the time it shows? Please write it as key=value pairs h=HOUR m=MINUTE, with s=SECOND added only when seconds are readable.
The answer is h=6 m=59
